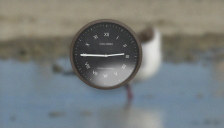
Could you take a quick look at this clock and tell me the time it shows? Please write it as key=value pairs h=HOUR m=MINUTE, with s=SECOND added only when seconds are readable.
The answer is h=2 m=45
